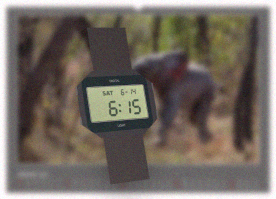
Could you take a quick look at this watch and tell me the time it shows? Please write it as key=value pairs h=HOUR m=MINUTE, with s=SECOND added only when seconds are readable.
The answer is h=6 m=15
